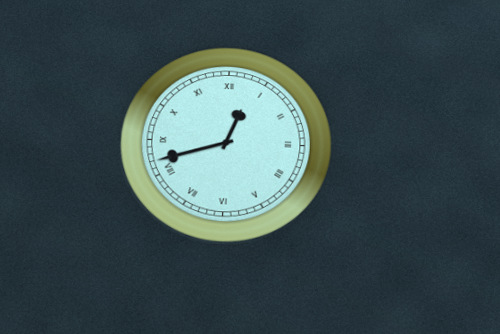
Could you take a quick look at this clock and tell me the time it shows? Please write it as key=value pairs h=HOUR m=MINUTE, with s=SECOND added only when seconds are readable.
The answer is h=12 m=42
